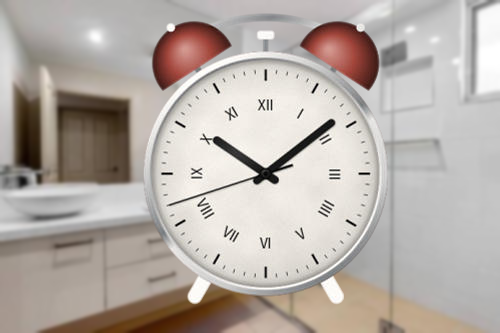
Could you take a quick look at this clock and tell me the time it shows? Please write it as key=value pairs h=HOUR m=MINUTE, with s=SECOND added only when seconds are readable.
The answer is h=10 m=8 s=42
